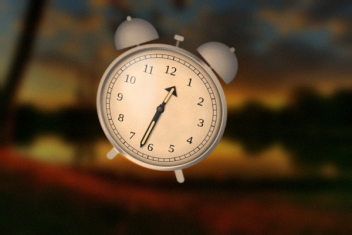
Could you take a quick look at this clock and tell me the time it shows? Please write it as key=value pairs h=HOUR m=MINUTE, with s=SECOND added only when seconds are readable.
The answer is h=12 m=32
